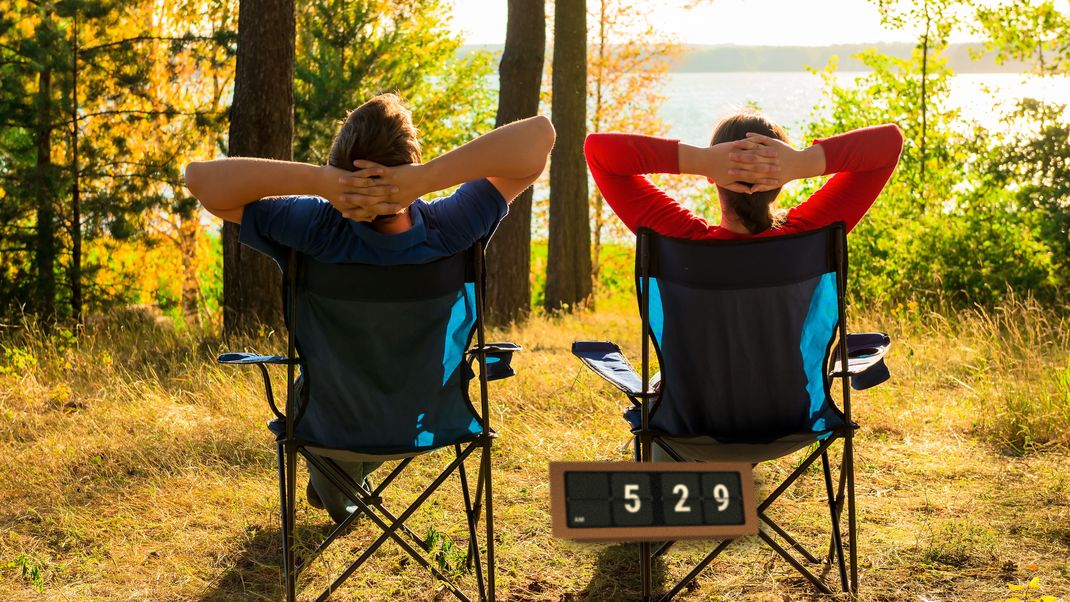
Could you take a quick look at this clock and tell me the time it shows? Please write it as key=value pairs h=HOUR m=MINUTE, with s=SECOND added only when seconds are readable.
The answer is h=5 m=29
